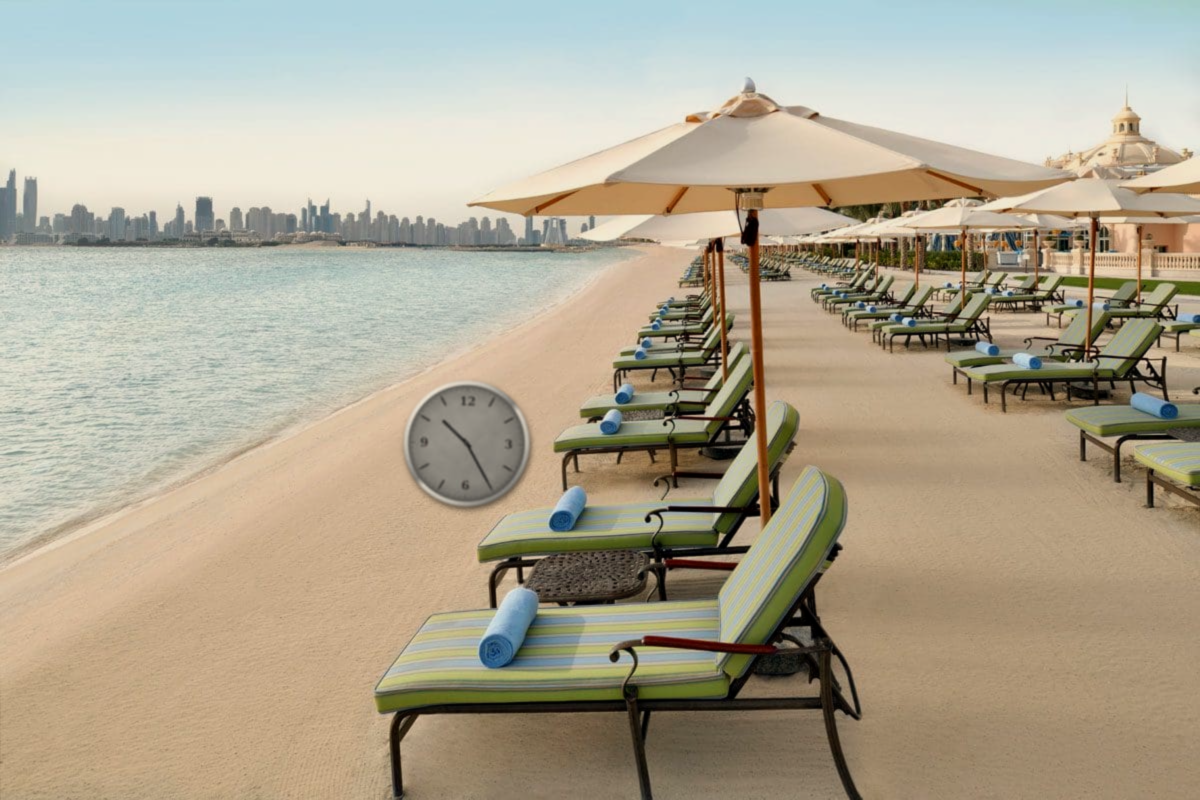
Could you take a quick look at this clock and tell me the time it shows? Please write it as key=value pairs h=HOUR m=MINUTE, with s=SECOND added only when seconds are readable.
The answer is h=10 m=25
